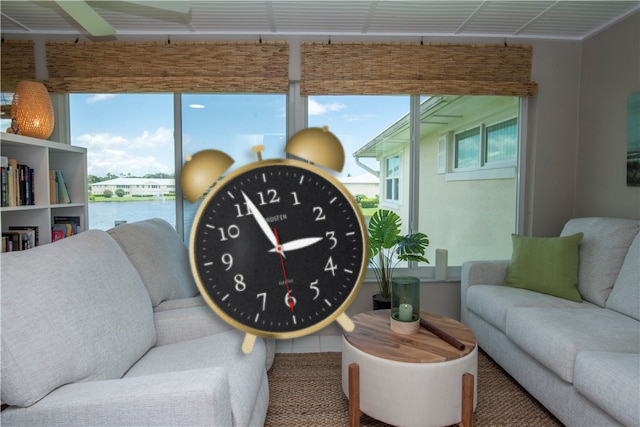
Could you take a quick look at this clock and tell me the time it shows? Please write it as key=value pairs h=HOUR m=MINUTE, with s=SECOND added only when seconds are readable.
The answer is h=2 m=56 s=30
